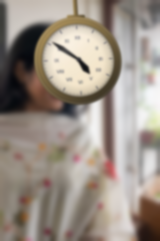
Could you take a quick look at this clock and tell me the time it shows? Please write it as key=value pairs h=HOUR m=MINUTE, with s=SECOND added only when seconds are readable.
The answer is h=4 m=51
